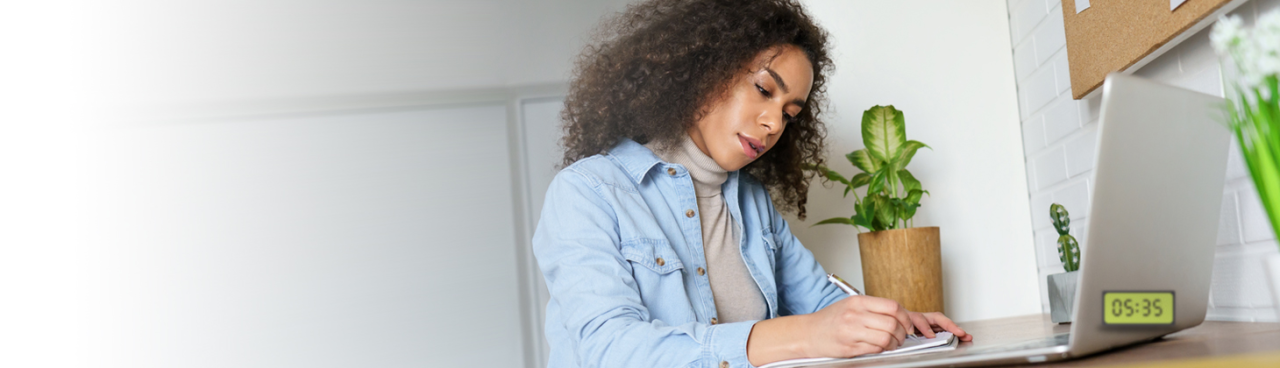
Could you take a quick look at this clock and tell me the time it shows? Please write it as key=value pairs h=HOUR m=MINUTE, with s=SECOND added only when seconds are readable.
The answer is h=5 m=35
